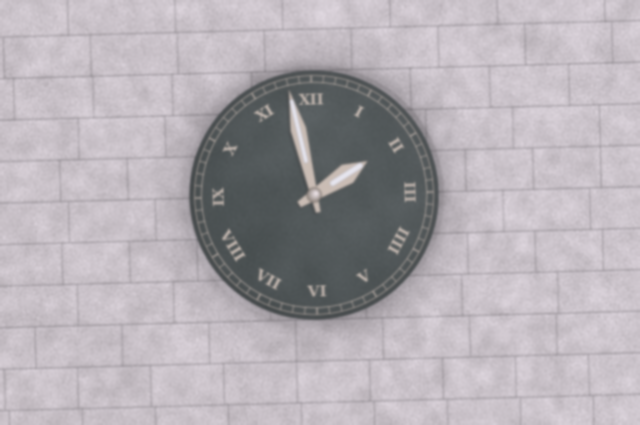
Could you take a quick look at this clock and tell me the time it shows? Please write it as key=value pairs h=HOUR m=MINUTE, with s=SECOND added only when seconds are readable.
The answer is h=1 m=58
